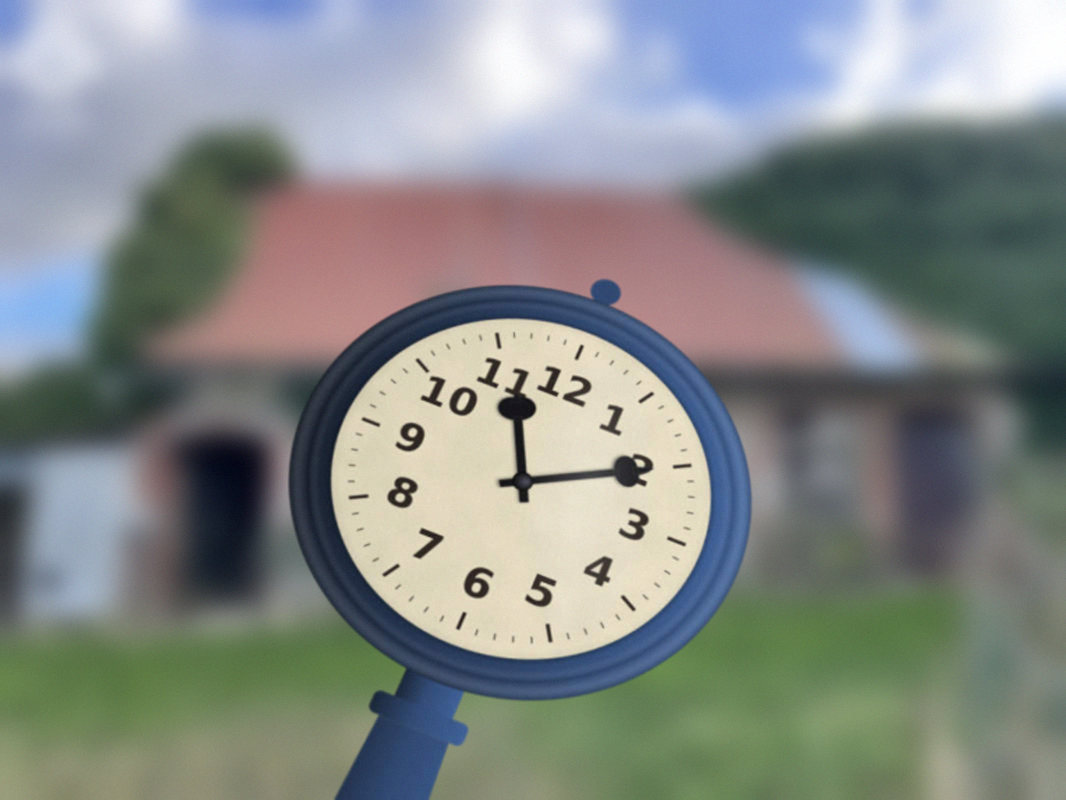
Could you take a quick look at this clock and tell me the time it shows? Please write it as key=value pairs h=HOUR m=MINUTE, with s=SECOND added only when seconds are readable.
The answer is h=11 m=10
